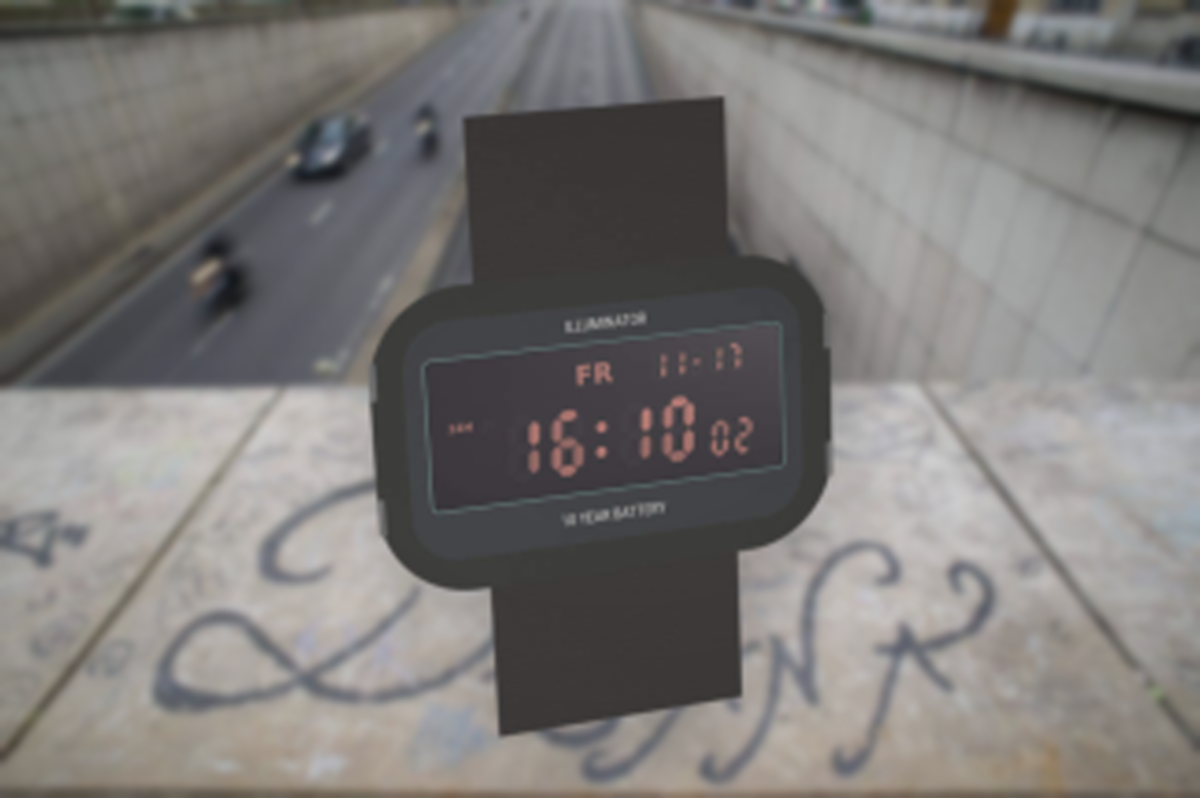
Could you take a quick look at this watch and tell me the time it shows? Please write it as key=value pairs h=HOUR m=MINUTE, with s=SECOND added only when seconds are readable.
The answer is h=16 m=10 s=2
